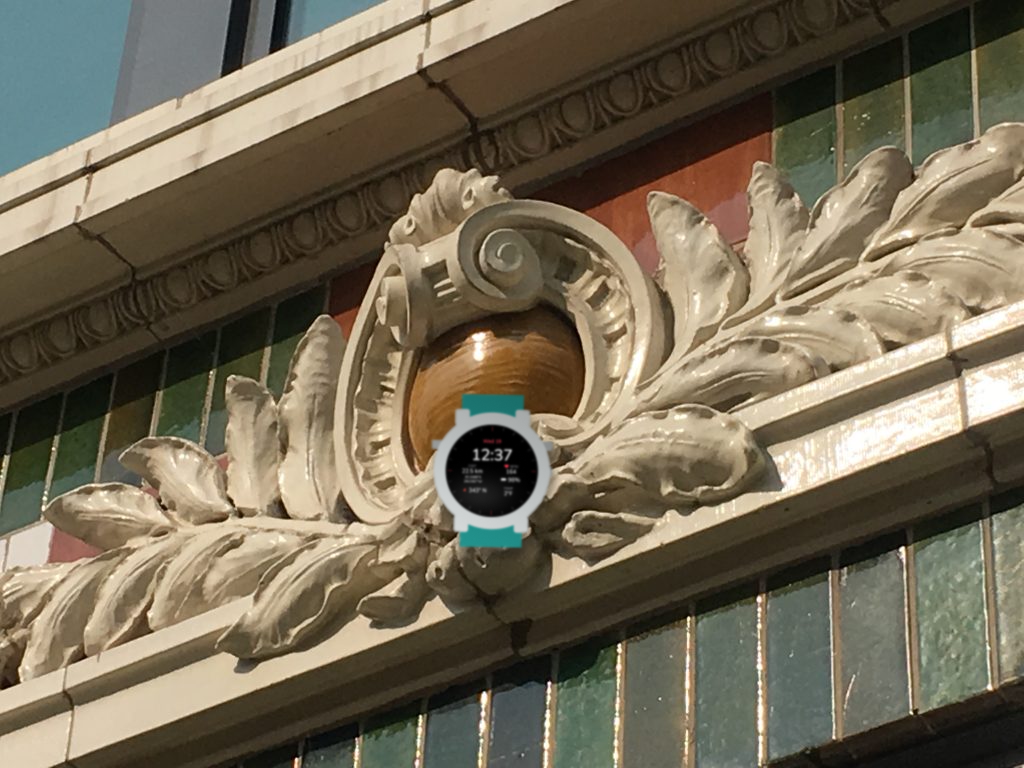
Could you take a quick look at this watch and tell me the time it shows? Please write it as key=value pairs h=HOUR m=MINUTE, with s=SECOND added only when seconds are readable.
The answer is h=12 m=37
